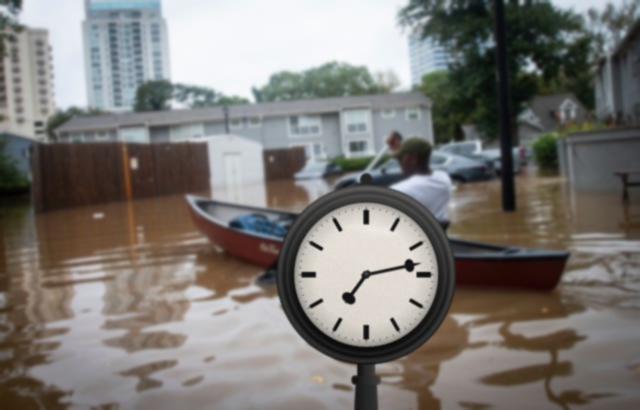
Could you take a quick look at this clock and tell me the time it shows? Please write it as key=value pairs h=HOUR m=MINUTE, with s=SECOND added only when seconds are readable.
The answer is h=7 m=13
